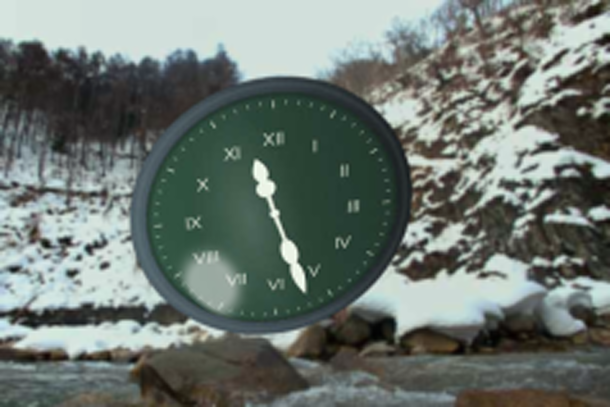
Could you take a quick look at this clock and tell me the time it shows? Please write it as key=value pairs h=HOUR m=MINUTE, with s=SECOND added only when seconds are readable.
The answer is h=11 m=27
